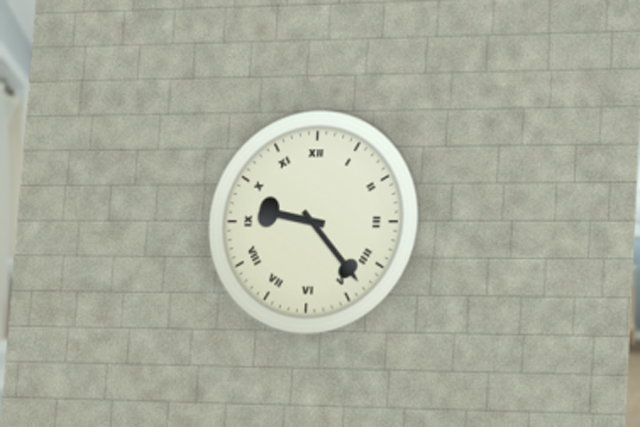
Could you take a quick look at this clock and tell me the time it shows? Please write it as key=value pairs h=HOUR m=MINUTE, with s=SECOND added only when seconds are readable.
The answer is h=9 m=23
